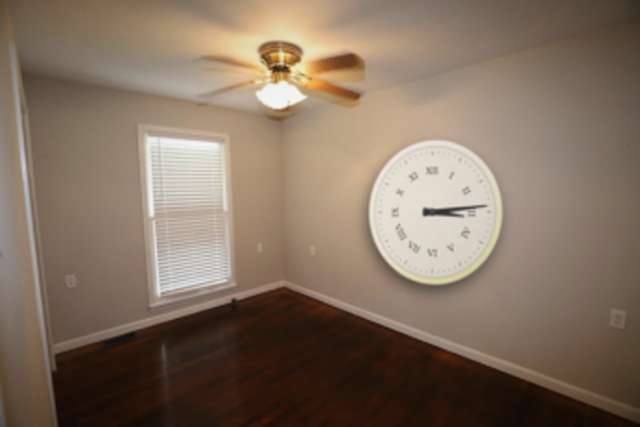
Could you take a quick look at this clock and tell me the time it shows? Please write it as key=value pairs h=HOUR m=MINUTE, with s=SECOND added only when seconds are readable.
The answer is h=3 m=14
